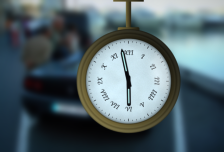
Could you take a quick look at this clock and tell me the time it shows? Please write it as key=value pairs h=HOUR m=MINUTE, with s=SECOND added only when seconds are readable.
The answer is h=5 m=58
